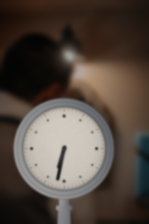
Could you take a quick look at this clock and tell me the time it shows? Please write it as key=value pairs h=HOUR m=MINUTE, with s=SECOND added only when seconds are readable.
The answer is h=6 m=32
